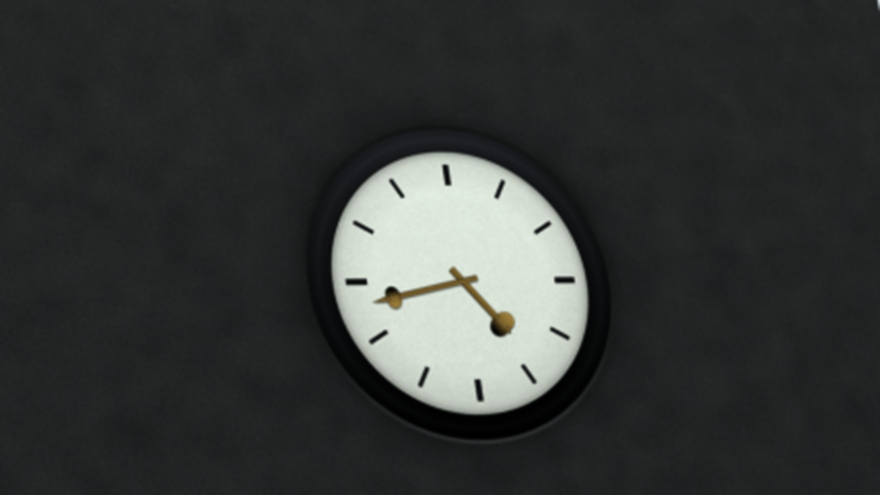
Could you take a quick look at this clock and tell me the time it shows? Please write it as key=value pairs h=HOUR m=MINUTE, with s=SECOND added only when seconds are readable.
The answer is h=4 m=43
